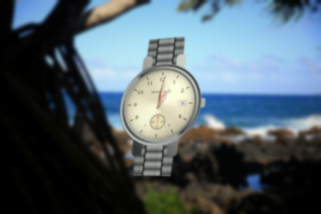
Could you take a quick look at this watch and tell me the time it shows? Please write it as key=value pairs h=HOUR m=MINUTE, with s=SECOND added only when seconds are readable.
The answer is h=1 m=1
